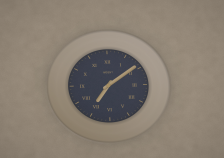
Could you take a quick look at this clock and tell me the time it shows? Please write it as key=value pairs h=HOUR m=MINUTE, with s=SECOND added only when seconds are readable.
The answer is h=7 m=9
